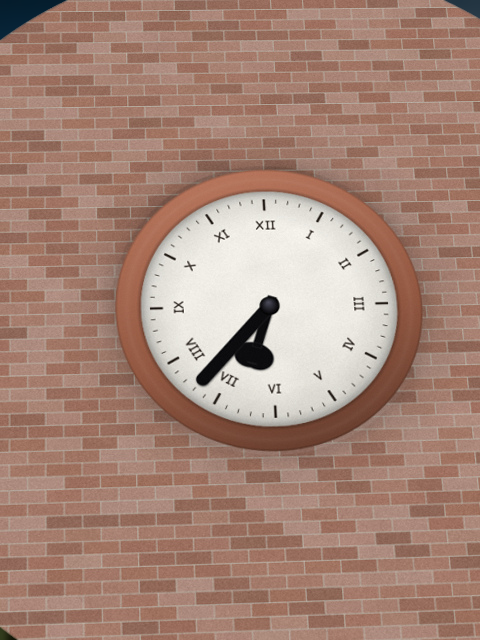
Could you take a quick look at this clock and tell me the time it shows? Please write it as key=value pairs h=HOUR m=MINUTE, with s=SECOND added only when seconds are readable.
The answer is h=6 m=37
